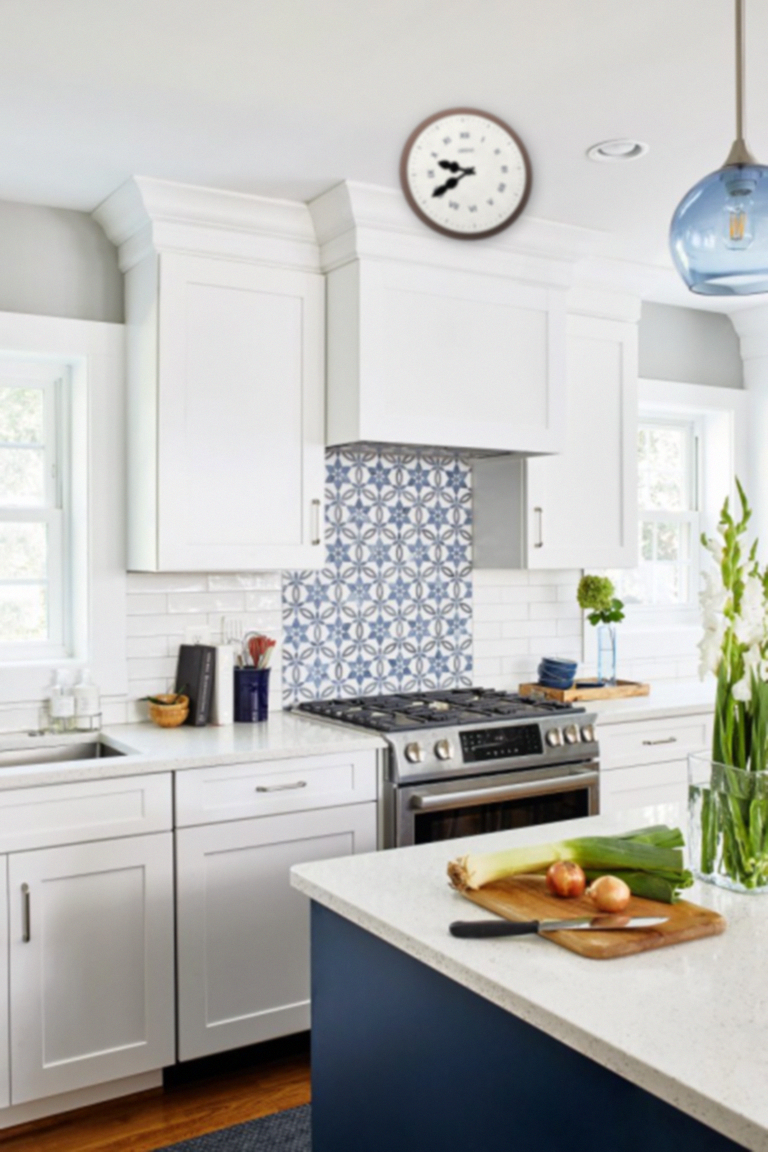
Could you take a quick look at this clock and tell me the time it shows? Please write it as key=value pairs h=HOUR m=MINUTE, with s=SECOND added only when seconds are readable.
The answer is h=9 m=40
